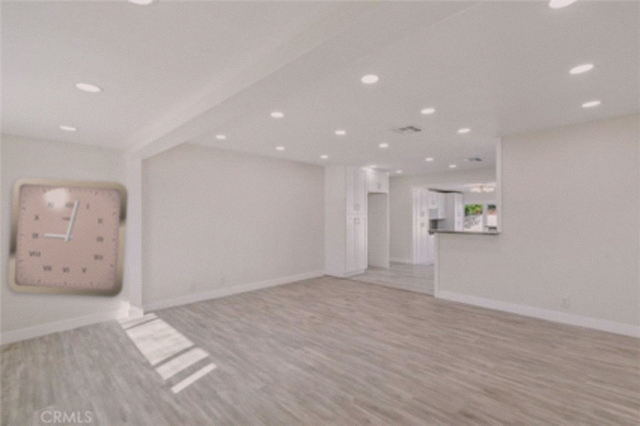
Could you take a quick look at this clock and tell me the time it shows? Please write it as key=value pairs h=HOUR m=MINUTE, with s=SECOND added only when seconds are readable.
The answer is h=9 m=2
